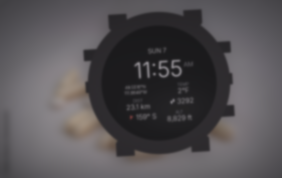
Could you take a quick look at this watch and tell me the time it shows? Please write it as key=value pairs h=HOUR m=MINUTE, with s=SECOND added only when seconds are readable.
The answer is h=11 m=55
